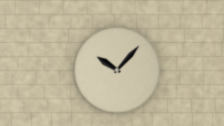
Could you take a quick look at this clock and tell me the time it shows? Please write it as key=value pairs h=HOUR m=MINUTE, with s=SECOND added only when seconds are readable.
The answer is h=10 m=7
